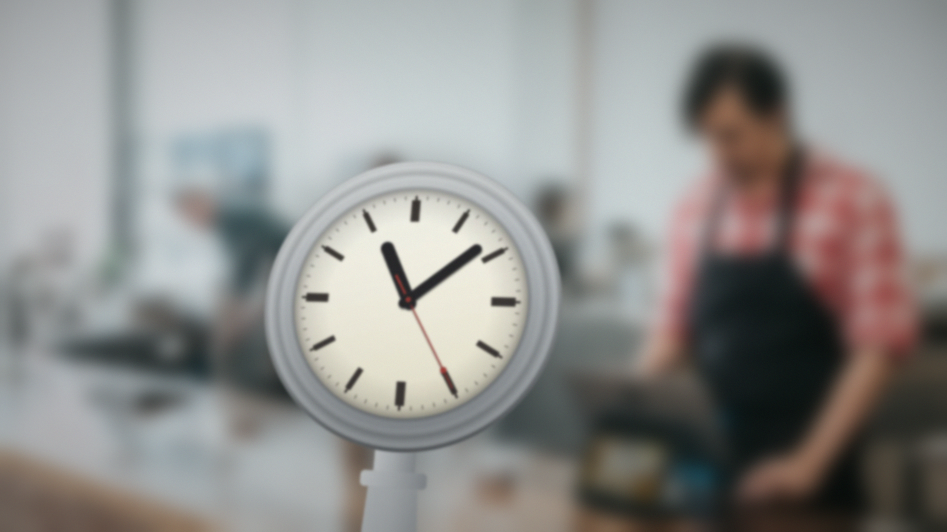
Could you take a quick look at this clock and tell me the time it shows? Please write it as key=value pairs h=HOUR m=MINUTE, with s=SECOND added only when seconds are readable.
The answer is h=11 m=8 s=25
